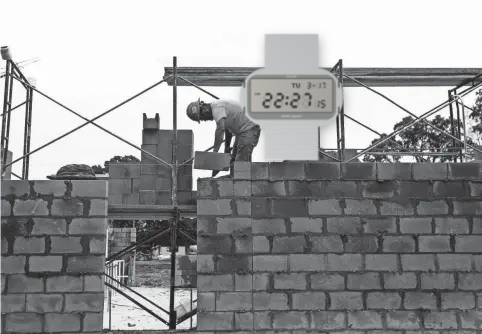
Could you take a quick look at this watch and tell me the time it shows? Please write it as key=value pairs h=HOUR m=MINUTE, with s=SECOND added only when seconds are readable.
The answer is h=22 m=27
